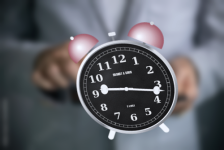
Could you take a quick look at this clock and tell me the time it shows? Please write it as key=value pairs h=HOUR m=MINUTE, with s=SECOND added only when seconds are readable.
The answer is h=9 m=17
